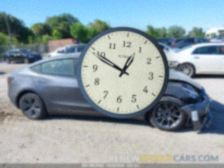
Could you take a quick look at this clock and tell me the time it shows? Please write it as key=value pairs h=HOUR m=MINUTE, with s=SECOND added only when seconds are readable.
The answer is h=12 m=49
